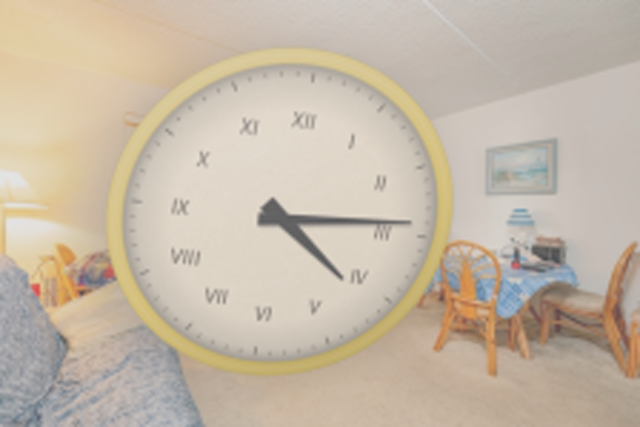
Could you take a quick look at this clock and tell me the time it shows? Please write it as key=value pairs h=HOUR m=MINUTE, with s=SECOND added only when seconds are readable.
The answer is h=4 m=14
